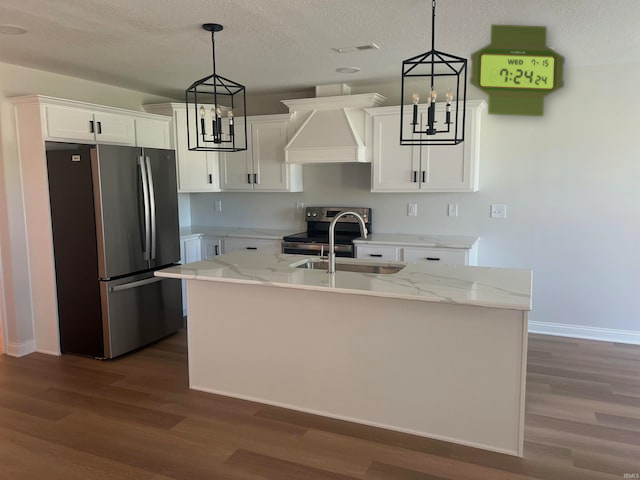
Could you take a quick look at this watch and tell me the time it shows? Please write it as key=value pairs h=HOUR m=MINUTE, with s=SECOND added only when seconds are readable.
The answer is h=7 m=24
